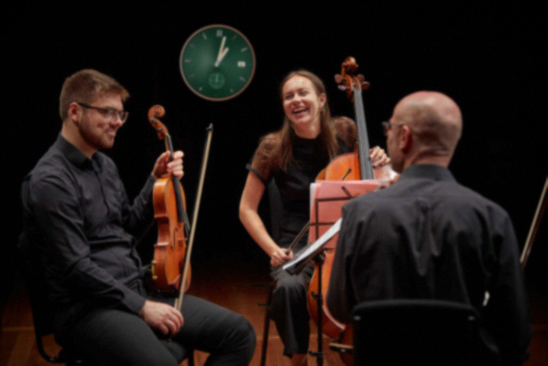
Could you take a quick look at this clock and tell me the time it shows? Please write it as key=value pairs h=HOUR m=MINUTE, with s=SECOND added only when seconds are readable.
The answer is h=1 m=2
